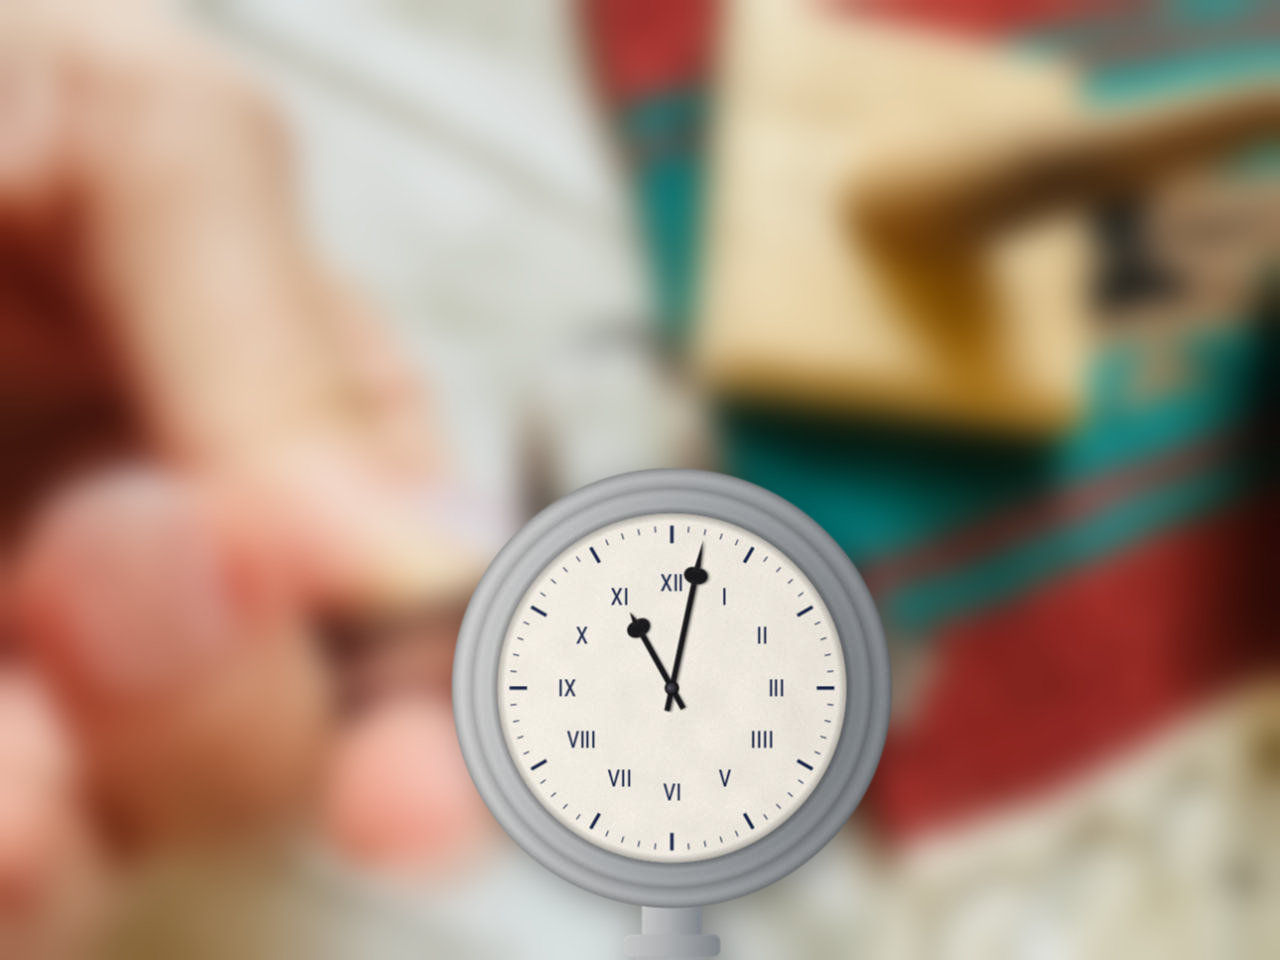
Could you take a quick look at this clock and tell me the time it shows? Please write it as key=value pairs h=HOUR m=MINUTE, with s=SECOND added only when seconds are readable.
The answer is h=11 m=2
